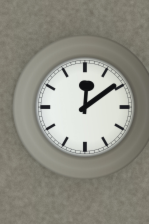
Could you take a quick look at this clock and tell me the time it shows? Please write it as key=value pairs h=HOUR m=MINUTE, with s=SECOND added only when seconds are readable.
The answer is h=12 m=9
